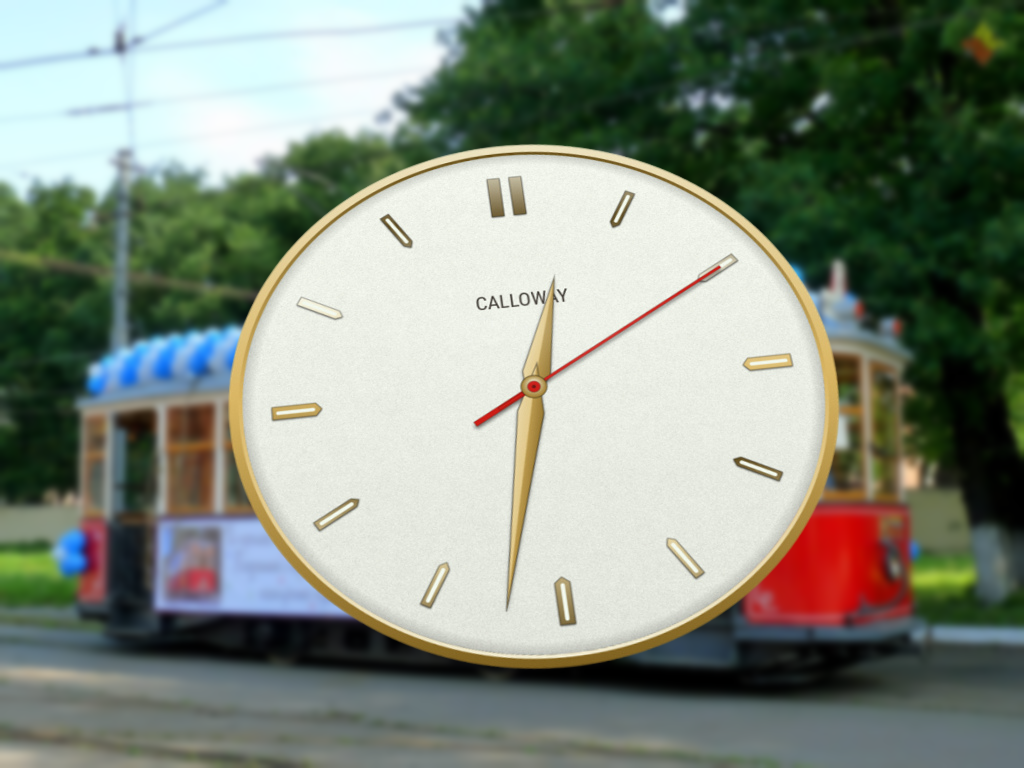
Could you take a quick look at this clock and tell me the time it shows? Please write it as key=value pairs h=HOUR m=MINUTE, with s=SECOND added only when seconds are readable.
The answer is h=12 m=32 s=10
